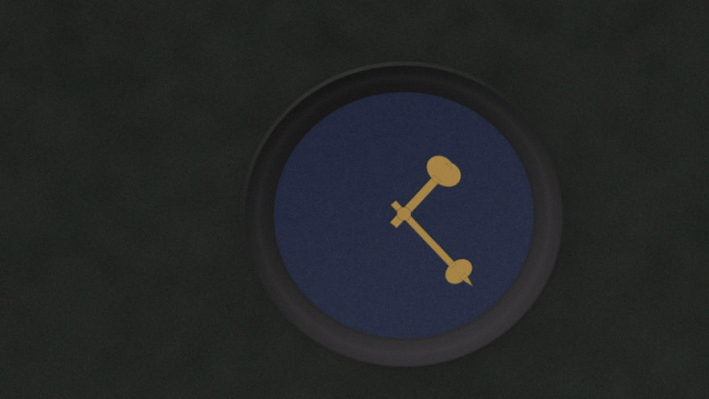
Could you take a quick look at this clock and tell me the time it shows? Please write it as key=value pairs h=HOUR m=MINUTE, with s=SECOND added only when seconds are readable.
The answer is h=1 m=23
